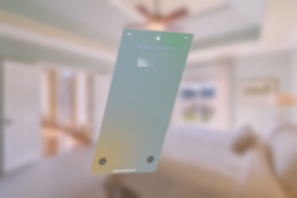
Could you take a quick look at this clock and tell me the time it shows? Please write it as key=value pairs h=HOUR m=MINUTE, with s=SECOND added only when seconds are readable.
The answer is h=1 m=17
